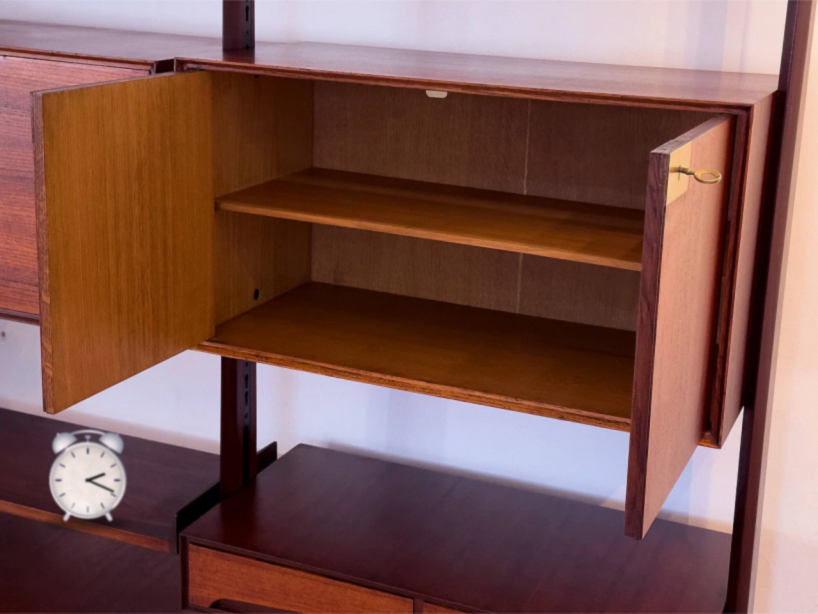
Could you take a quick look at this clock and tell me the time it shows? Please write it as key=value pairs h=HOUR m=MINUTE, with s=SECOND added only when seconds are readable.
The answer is h=2 m=19
